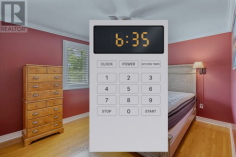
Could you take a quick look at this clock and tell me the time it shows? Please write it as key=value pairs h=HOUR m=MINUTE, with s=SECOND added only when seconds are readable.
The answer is h=6 m=35
